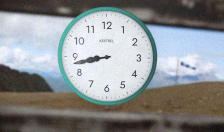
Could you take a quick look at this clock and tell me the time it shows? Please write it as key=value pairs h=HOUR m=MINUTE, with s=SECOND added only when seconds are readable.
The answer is h=8 m=43
